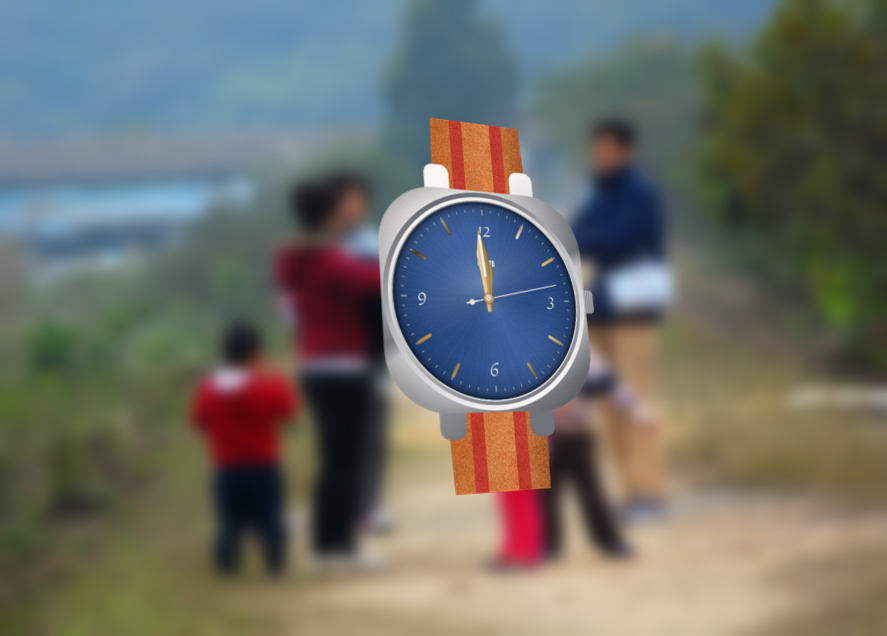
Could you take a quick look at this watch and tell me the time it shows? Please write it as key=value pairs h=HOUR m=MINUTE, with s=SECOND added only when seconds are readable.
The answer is h=11 m=59 s=13
